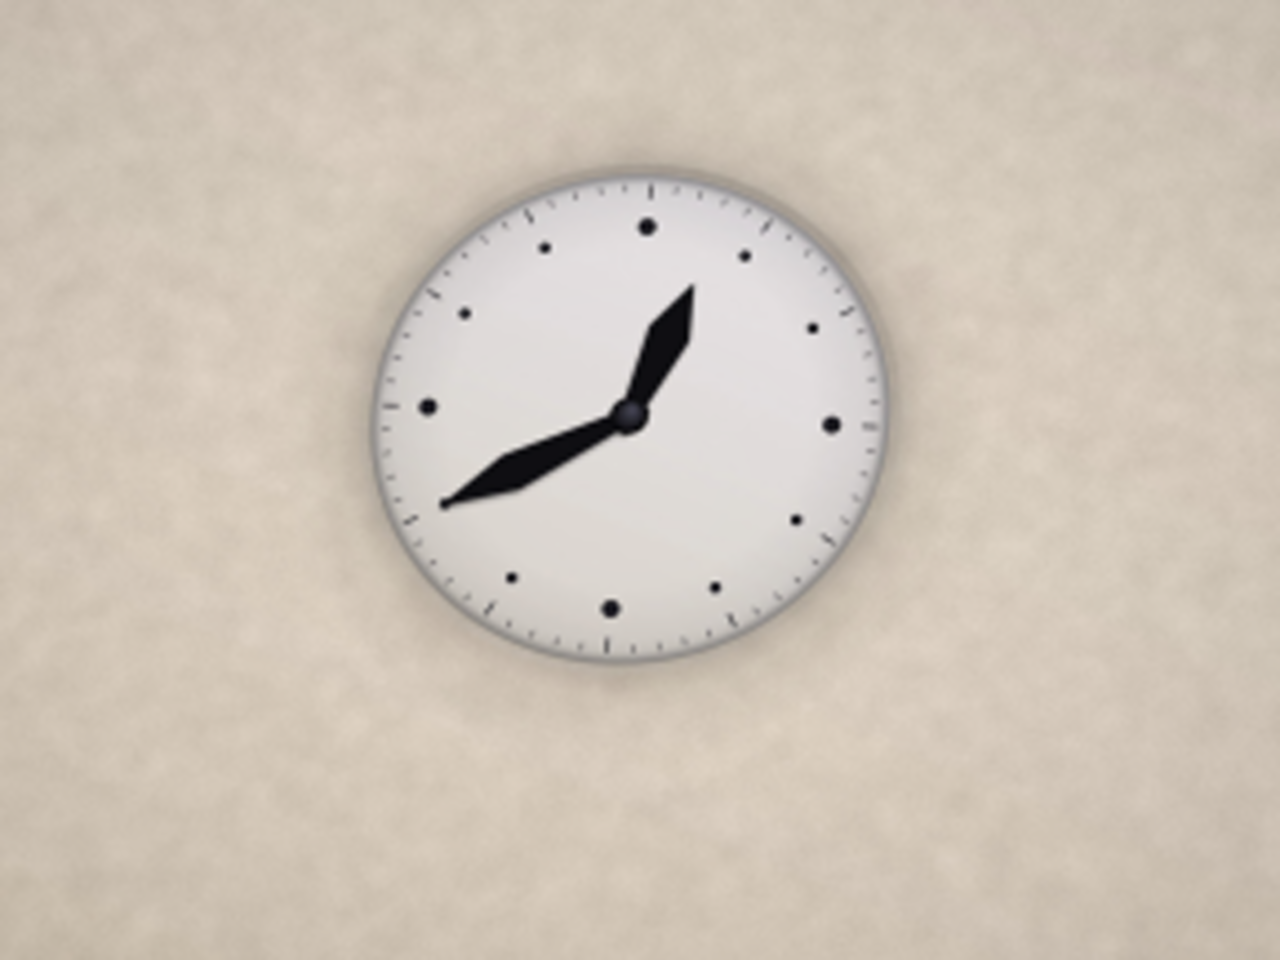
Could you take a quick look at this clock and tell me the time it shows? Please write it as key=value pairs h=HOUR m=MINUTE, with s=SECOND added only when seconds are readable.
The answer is h=12 m=40
